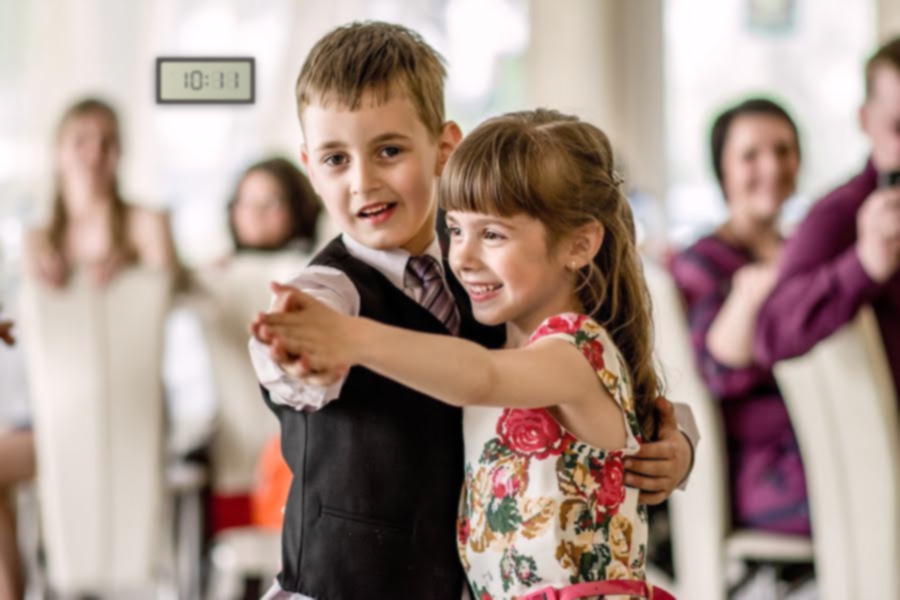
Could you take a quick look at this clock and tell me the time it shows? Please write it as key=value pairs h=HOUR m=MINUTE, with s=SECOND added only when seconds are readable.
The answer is h=10 m=11
